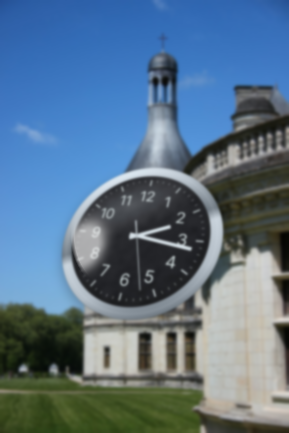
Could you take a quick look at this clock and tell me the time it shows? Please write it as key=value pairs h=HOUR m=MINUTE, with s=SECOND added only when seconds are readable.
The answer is h=2 m=16 s=27
